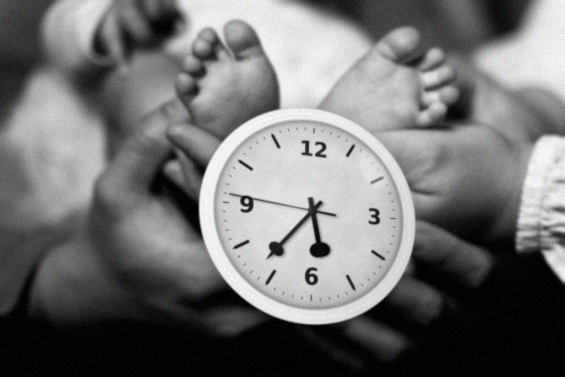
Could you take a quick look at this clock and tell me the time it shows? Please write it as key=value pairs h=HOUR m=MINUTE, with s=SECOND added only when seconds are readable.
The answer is h=5 m=36 s=46
